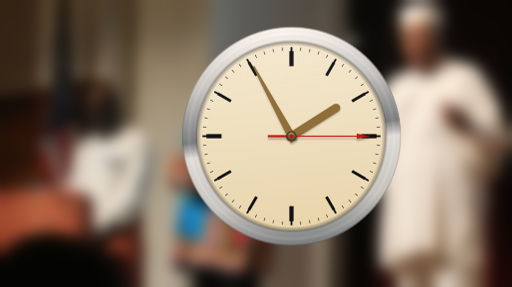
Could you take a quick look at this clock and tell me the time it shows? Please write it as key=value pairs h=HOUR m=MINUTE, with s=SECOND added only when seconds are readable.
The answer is h=1 m=55 s=15
